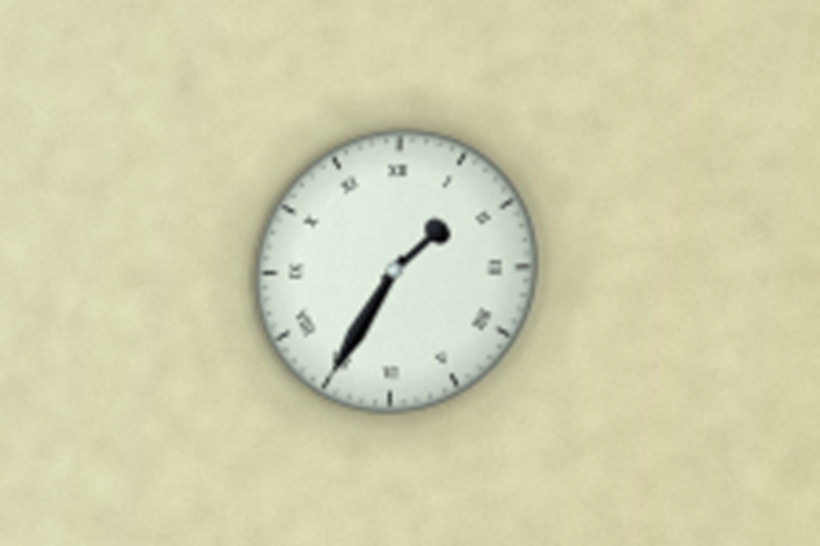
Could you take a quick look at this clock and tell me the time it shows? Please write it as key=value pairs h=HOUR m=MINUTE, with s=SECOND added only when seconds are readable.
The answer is h=1 m=35
